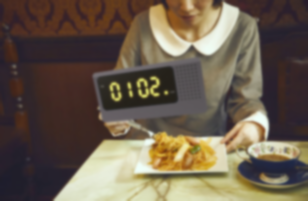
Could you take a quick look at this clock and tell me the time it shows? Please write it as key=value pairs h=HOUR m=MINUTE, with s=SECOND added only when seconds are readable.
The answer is h=1 m=2
